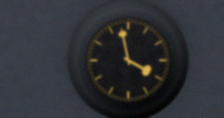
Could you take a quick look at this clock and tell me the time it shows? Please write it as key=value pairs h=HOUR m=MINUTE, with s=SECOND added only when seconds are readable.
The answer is h=3 m=58
